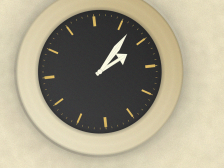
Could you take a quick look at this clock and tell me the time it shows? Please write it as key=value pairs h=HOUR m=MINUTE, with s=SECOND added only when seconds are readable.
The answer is h=2 m=7
